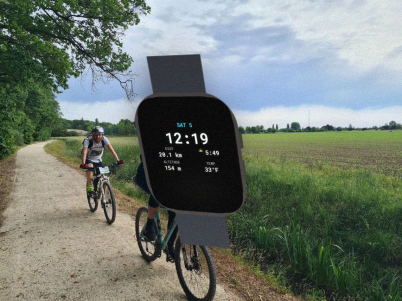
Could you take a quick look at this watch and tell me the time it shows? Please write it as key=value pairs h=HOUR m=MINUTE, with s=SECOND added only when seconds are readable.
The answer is h=12 m=19
